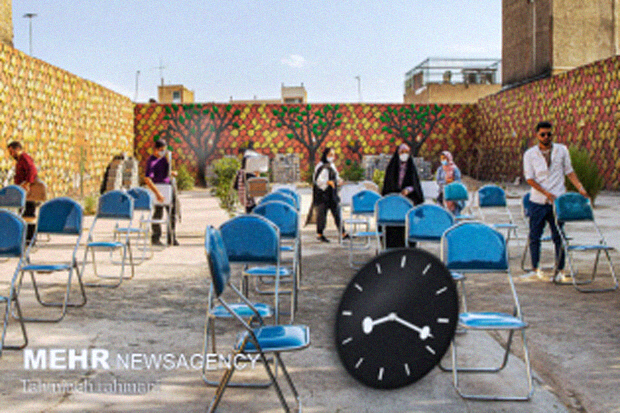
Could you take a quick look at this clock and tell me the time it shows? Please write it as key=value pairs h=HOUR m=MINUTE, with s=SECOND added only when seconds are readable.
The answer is h=8 m=18
